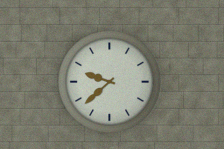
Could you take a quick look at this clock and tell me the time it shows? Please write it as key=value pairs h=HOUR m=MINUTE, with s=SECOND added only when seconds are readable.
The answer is h=9 m=38
